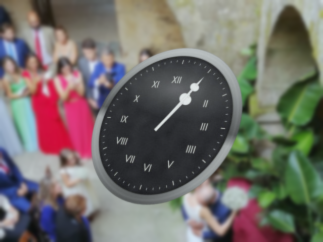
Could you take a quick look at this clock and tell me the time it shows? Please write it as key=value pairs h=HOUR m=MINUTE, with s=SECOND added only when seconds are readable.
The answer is h=1 m=5
